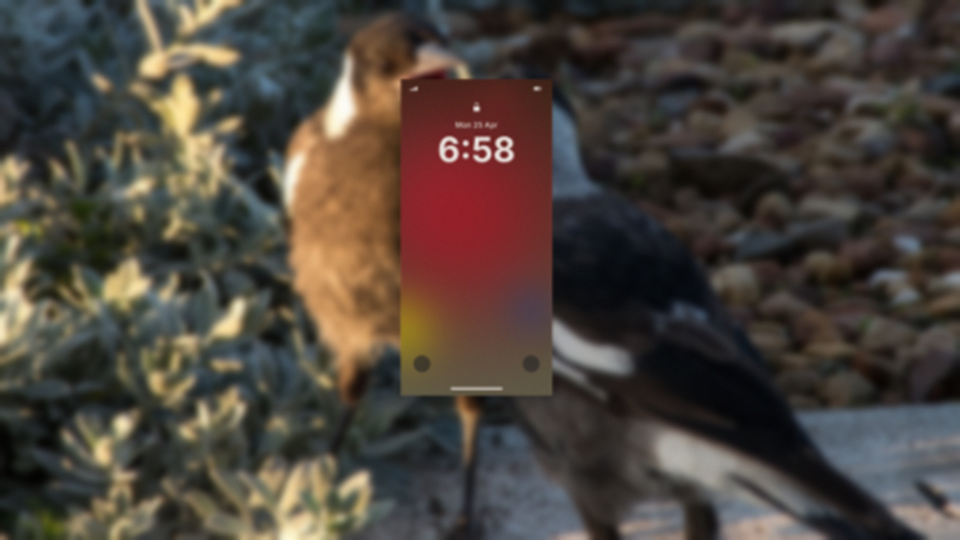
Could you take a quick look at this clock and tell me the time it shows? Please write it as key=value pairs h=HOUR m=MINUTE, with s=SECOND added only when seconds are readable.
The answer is h=6 m=58
